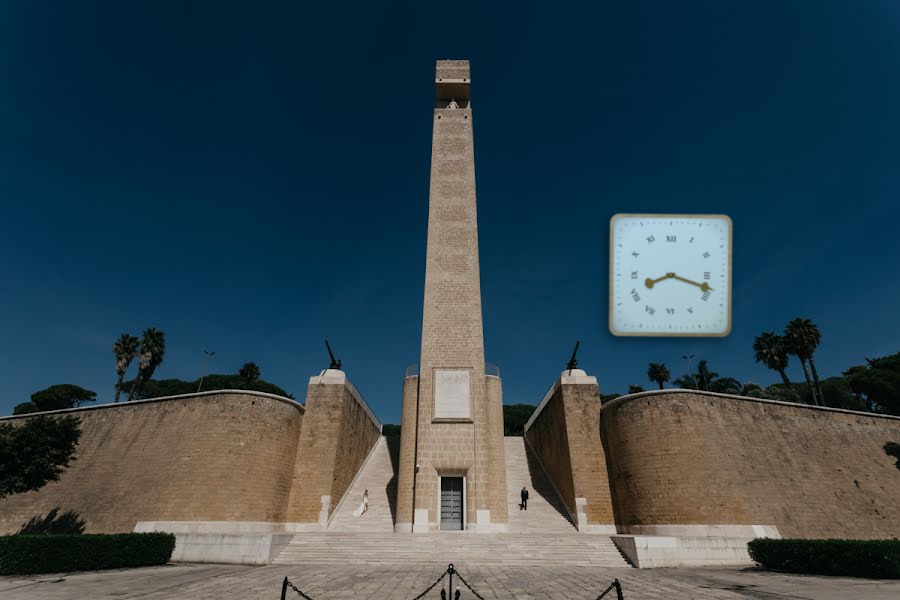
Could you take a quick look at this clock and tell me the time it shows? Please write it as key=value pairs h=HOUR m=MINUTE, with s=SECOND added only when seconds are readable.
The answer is h=8 m=18
